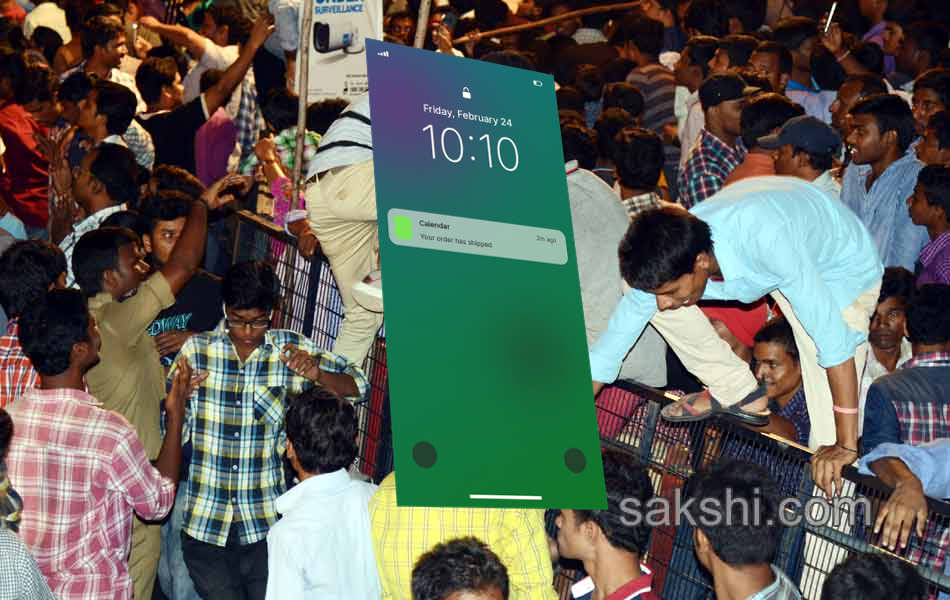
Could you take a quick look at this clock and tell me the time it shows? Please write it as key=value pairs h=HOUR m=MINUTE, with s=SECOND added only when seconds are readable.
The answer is h=10 m=10
